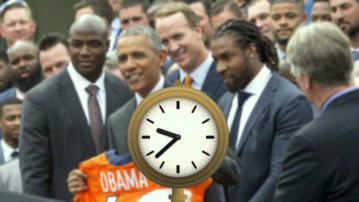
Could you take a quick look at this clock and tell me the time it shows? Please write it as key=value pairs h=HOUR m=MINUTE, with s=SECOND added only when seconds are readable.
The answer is h=9 m=38
